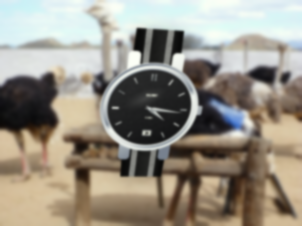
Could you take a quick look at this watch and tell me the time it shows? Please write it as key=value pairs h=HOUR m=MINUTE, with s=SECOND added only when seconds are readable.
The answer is h=4 m=16
